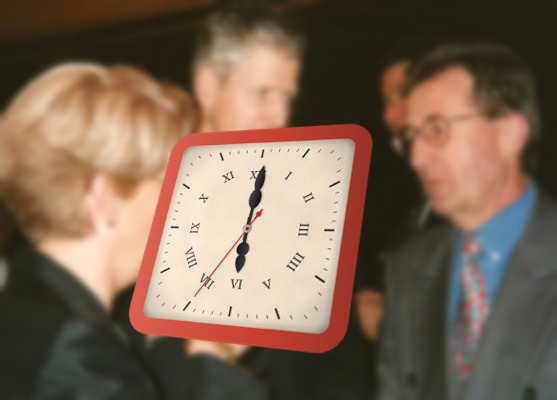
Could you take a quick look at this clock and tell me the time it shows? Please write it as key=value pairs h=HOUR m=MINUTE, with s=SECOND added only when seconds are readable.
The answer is h=6 m=0 s=35
